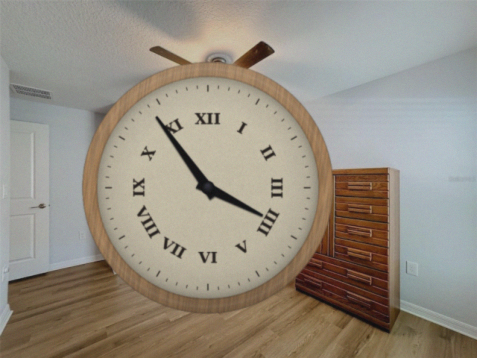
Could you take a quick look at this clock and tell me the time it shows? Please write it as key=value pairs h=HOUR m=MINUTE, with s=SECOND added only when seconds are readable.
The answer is h=3 m=54
